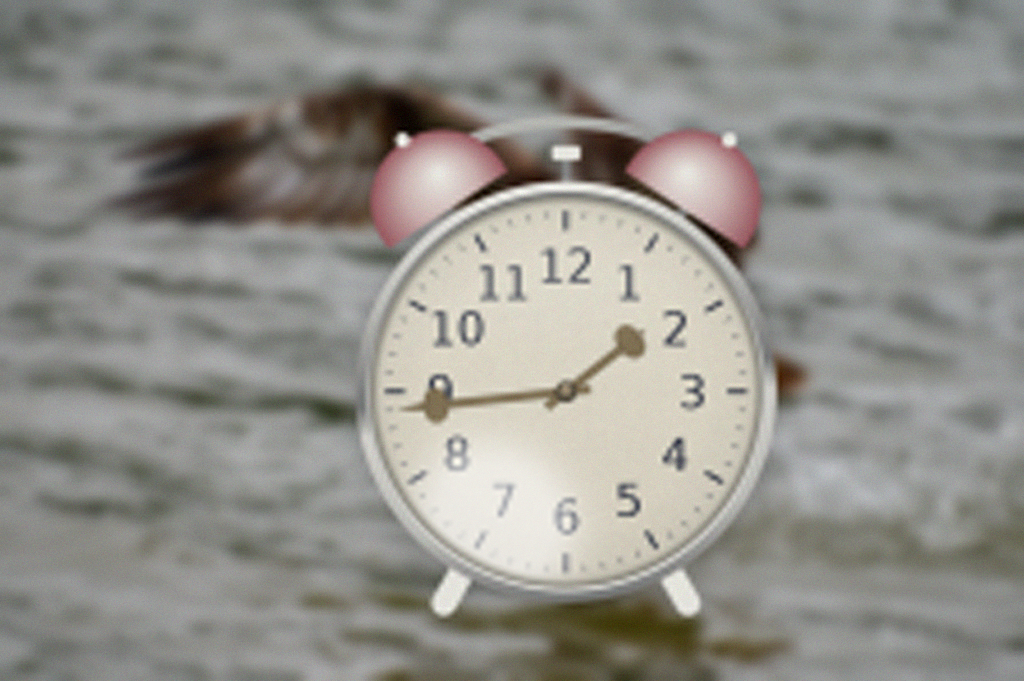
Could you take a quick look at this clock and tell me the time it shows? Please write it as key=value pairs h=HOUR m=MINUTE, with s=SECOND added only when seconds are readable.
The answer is h=1 m=44
